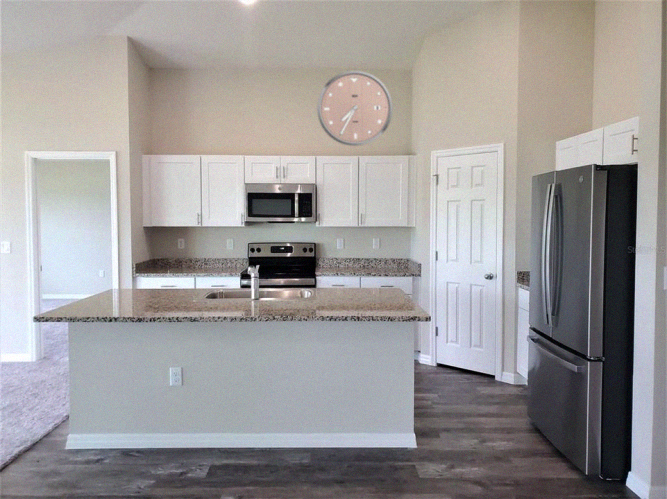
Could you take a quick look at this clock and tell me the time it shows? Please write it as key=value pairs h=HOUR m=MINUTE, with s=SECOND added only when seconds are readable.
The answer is h=7 m=35
